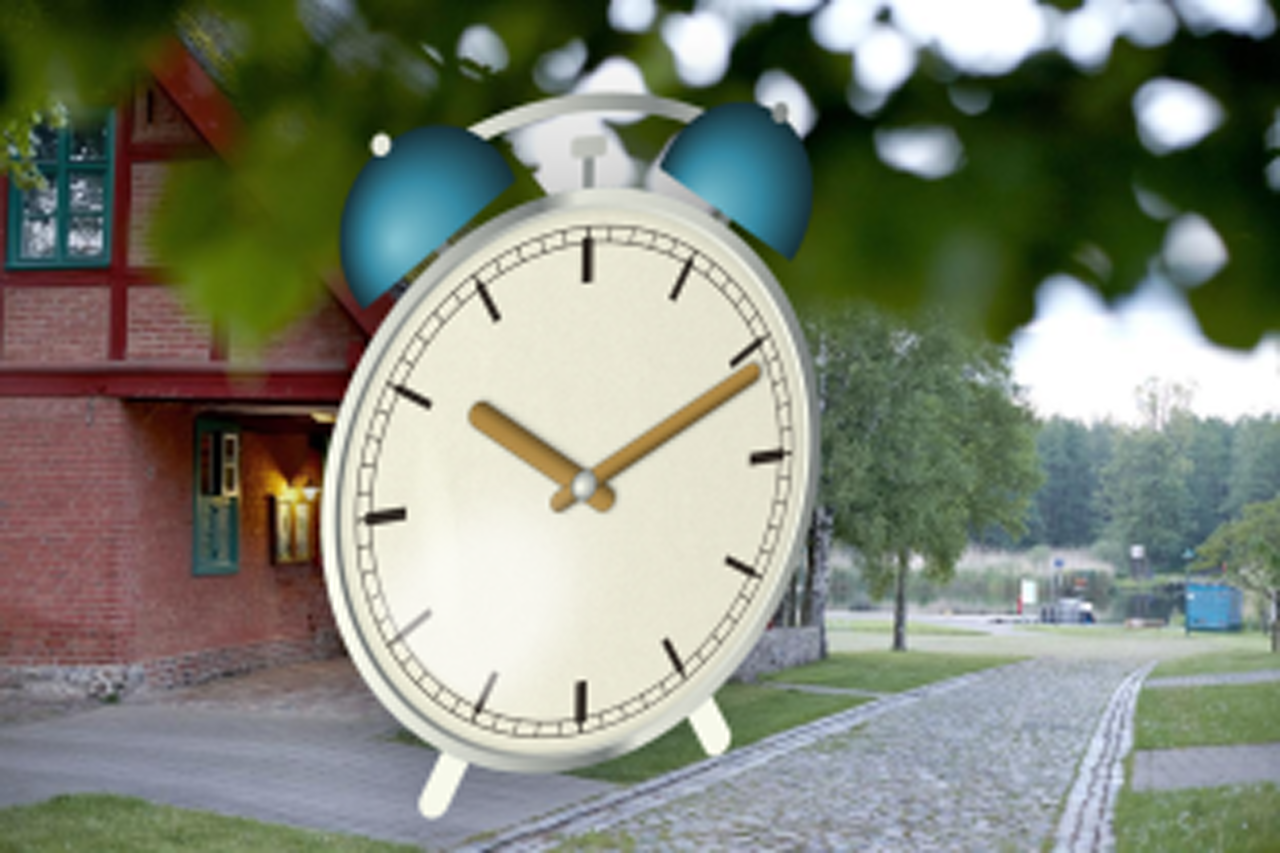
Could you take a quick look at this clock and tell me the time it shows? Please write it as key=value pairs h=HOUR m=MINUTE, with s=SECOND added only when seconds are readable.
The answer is h=10 m=11
